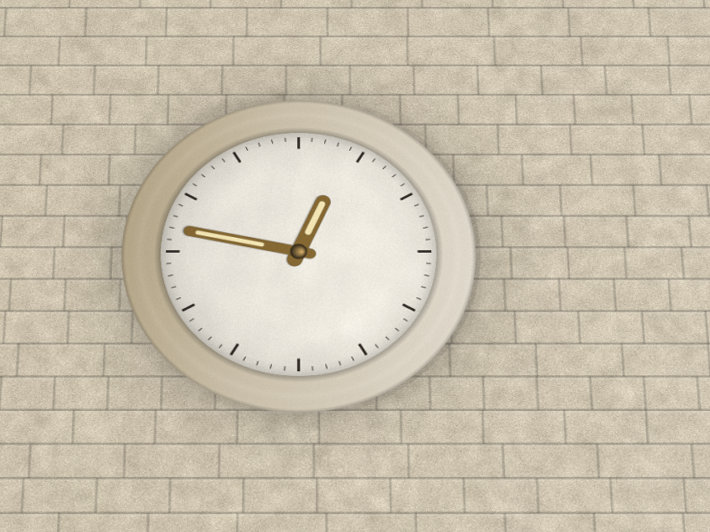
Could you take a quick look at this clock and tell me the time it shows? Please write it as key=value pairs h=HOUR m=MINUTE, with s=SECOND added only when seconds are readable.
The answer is h=12 m=47
